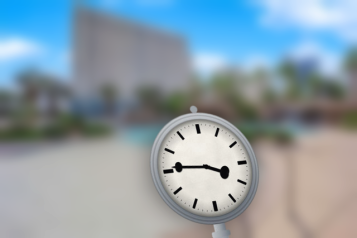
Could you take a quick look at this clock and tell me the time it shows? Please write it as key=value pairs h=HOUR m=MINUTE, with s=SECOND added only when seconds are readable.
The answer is h=3 m=46
